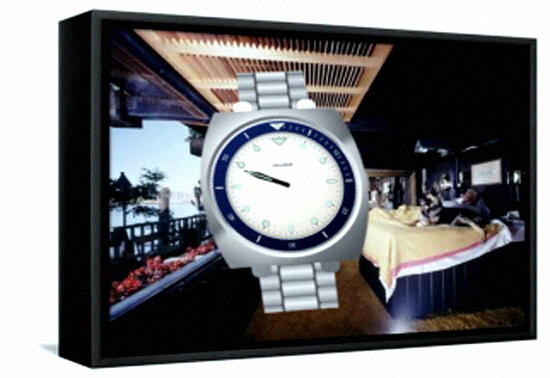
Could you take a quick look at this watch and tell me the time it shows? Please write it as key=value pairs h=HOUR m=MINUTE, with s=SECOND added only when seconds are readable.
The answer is h=9 m=49
